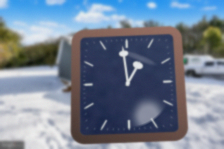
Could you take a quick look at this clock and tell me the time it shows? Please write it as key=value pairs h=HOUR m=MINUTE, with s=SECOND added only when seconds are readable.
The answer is h=12 m=59
